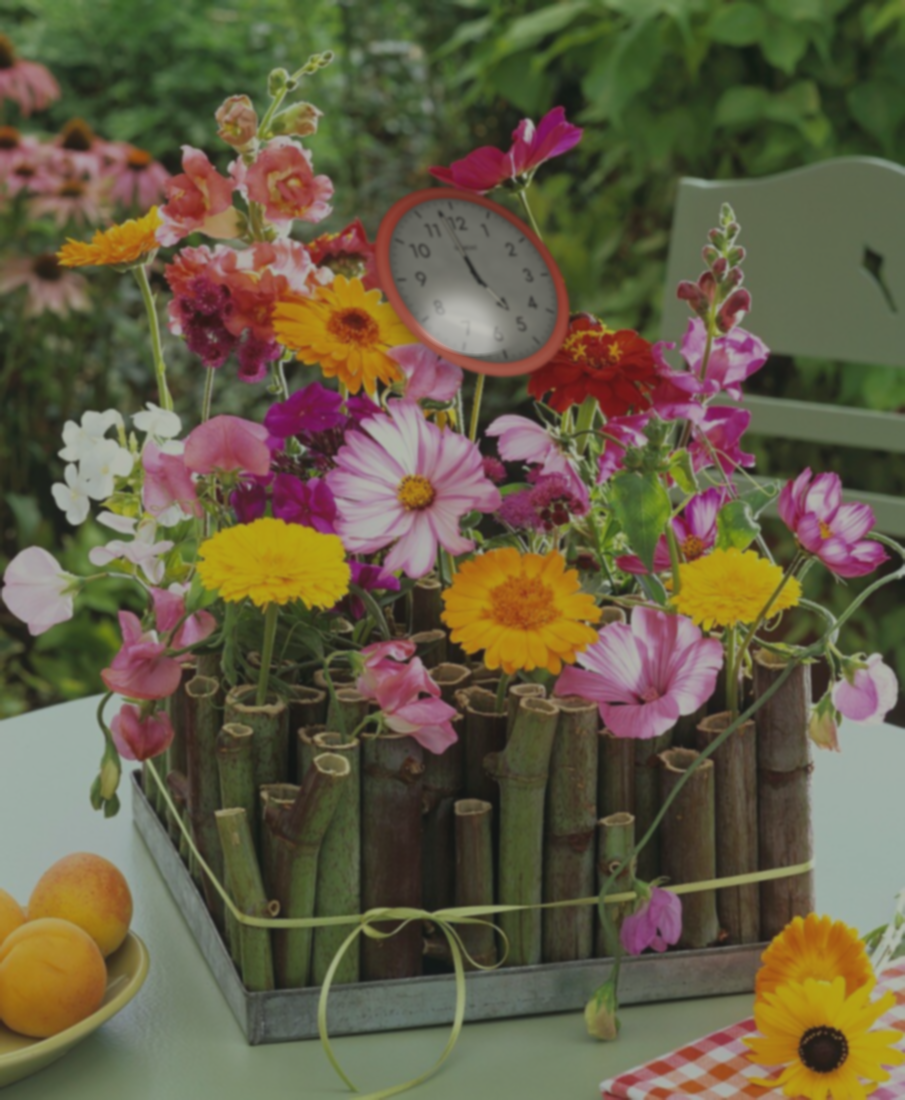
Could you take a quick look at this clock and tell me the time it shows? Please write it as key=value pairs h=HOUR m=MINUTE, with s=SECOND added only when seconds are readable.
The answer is h=4 m=58
